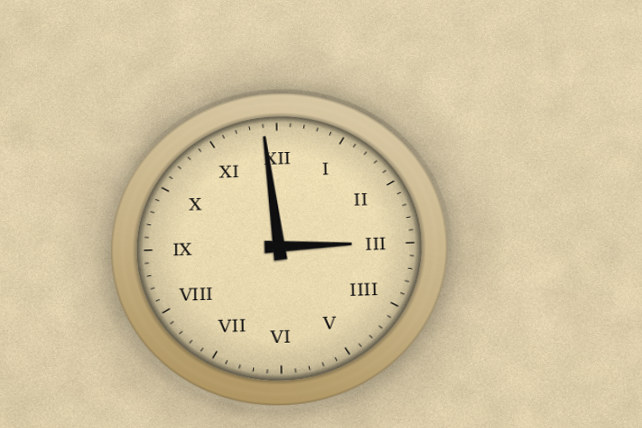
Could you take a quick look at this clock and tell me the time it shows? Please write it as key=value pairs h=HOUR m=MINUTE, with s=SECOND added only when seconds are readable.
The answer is h=2 m=59
